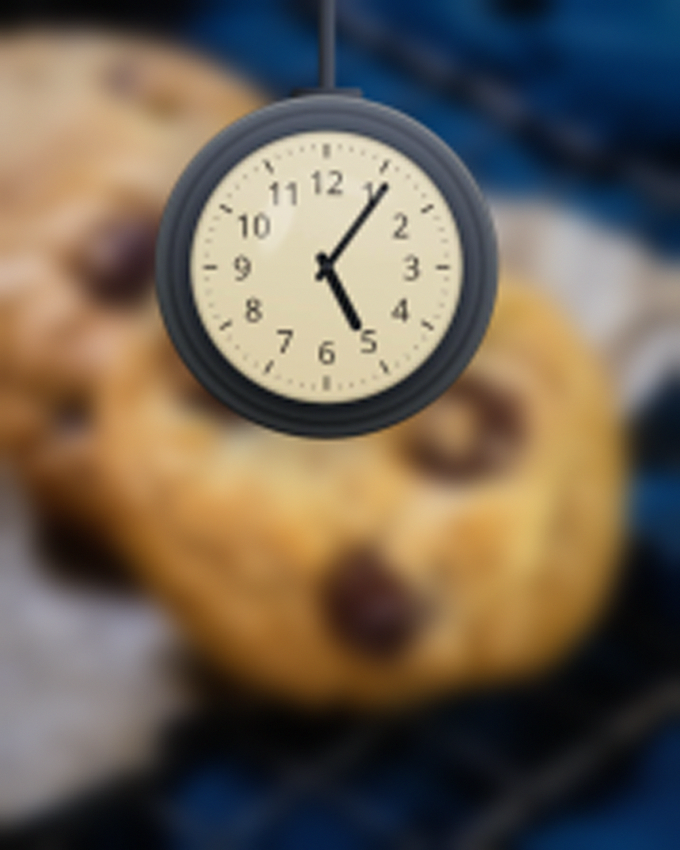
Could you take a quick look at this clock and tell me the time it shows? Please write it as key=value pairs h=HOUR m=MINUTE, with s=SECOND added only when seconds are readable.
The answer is h=5 m=6
